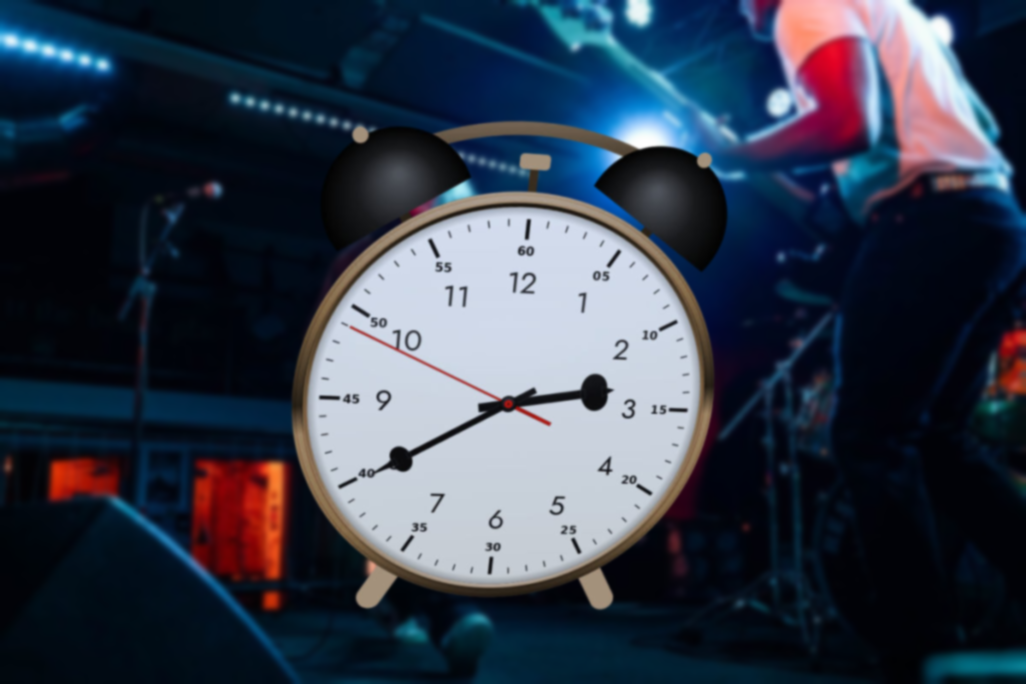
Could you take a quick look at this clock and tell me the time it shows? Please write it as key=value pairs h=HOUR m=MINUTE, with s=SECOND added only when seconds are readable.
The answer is h=2 m=39 s=49
